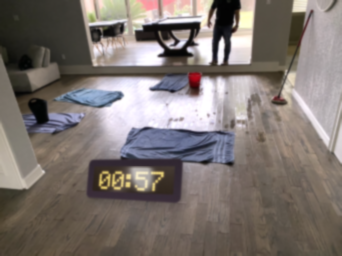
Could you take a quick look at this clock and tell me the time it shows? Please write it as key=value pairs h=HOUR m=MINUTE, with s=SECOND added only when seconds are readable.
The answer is h=0 m=57
